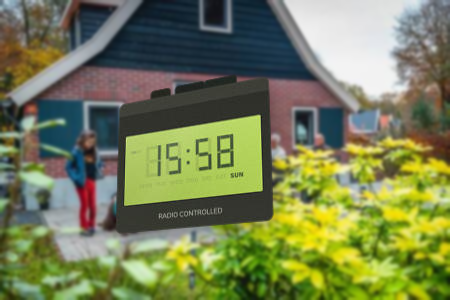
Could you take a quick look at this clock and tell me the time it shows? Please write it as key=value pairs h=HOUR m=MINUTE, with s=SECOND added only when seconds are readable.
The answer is h=15 m=58
